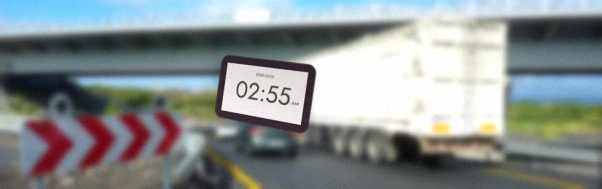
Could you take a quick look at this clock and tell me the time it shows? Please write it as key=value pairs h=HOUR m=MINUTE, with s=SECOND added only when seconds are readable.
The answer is h=2 m=55
